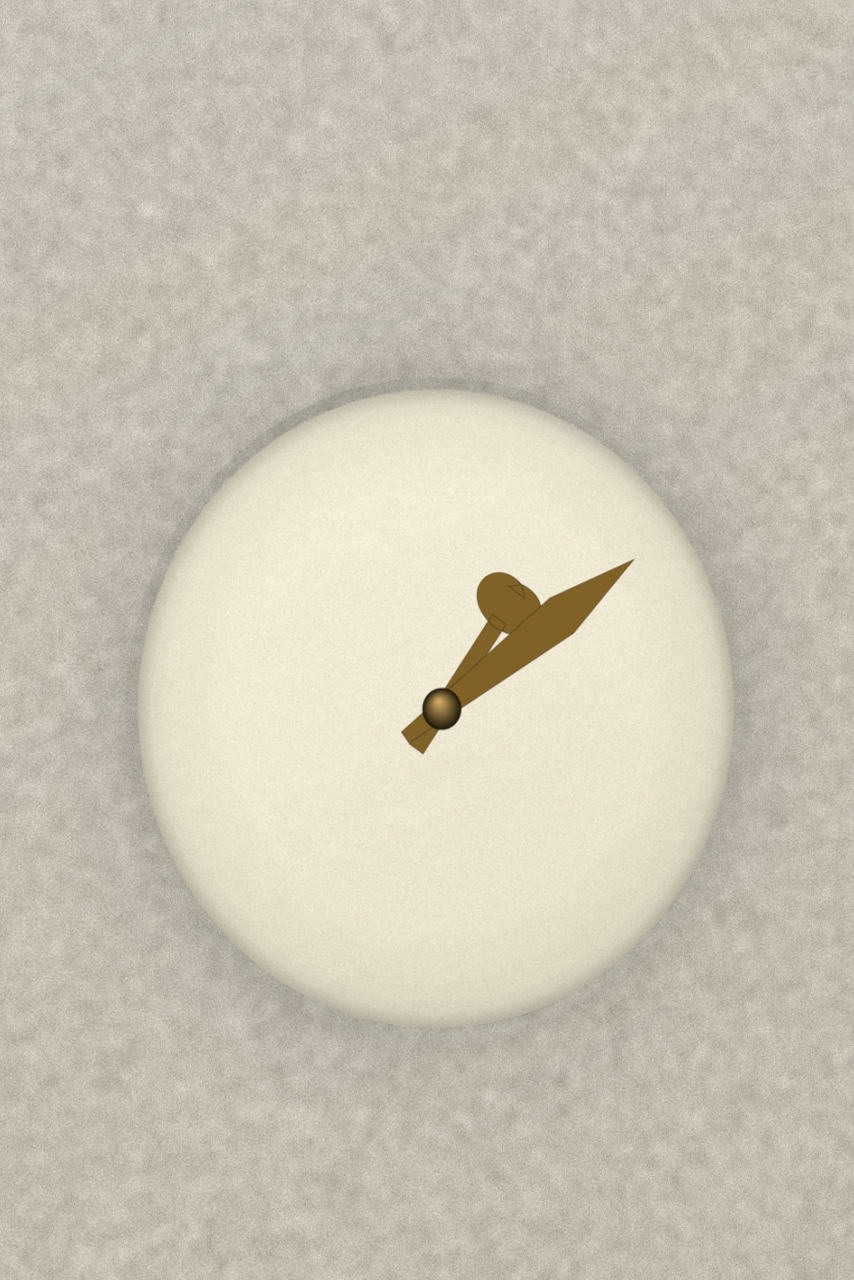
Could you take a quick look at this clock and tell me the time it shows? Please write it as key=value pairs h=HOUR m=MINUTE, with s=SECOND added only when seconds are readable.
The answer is h=1 m=9
